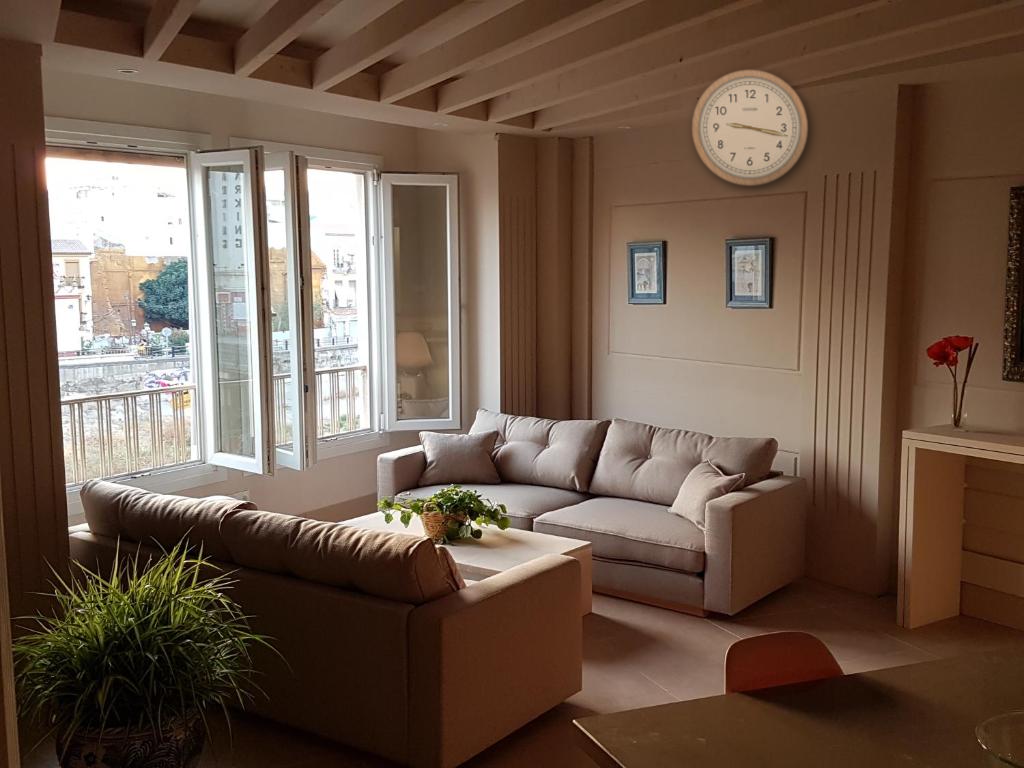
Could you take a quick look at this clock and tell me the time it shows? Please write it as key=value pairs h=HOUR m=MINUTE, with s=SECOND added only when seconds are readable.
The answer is h=9 m=17
